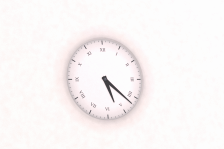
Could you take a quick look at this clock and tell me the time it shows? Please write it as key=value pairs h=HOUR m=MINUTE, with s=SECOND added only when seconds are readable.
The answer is h=5 m=22
